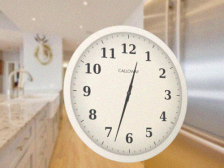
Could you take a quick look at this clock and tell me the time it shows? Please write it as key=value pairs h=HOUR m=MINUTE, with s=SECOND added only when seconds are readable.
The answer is h=12 m=33
